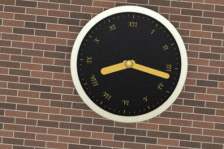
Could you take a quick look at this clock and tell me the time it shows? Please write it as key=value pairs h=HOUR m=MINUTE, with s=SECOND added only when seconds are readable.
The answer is h=8 m=17
